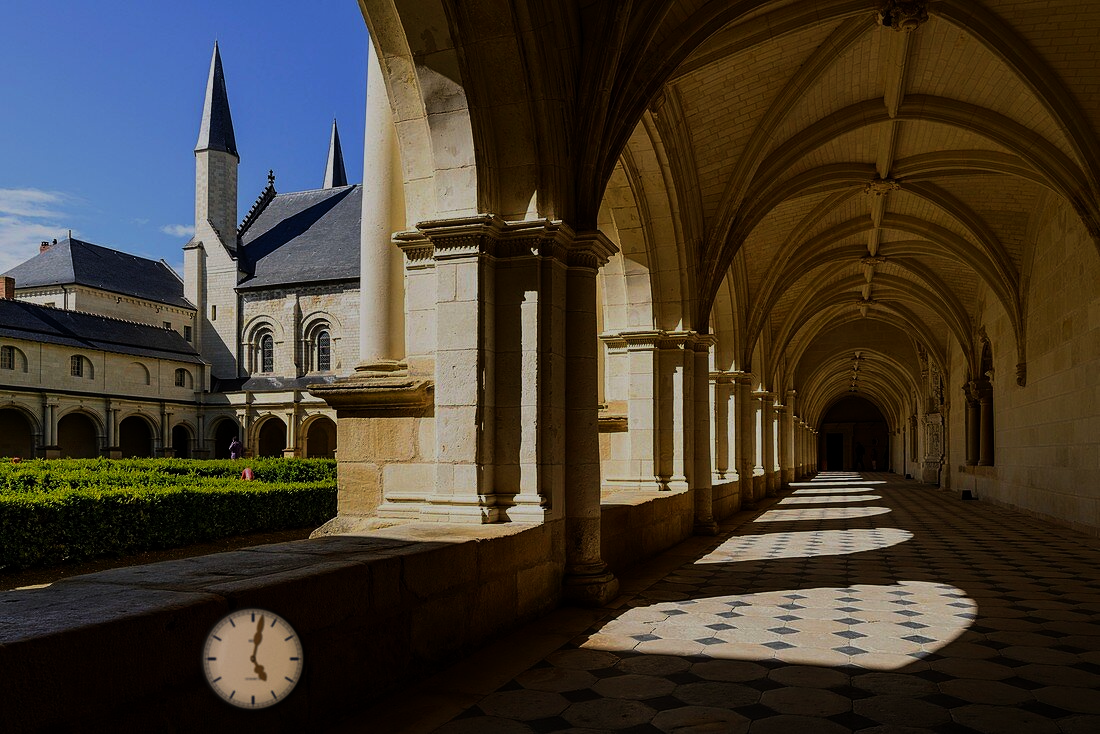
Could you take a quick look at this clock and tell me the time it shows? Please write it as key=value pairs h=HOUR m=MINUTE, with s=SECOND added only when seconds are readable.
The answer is h=5 m=2
